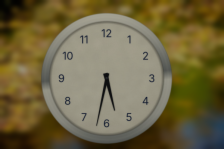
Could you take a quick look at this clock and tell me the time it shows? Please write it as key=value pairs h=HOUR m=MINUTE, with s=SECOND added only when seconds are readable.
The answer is h=5 m=32
